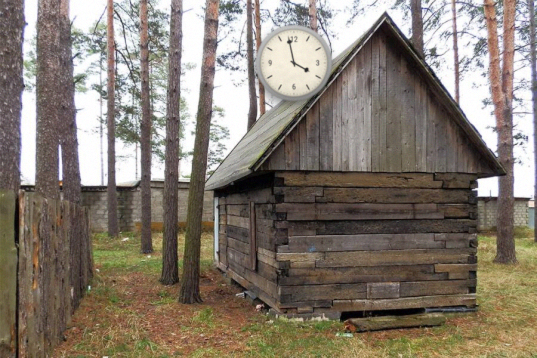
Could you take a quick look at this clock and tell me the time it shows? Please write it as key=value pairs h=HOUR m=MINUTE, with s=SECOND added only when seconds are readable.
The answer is h=3 m=58
